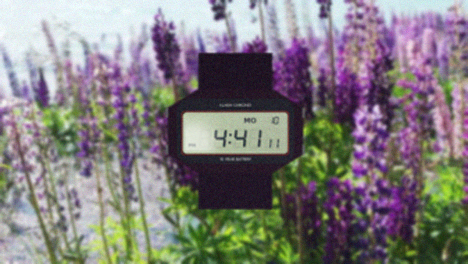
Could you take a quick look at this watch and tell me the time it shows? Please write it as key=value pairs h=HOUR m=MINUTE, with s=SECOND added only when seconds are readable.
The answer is h=4 m=41 s=11
